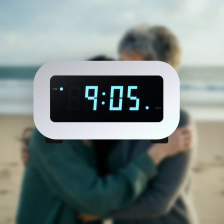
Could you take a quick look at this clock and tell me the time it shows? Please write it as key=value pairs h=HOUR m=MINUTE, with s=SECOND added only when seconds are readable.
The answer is h=9 m=5
